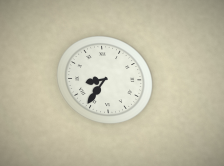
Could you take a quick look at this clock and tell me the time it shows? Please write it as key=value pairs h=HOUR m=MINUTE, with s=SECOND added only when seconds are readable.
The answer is h=8 m=36
